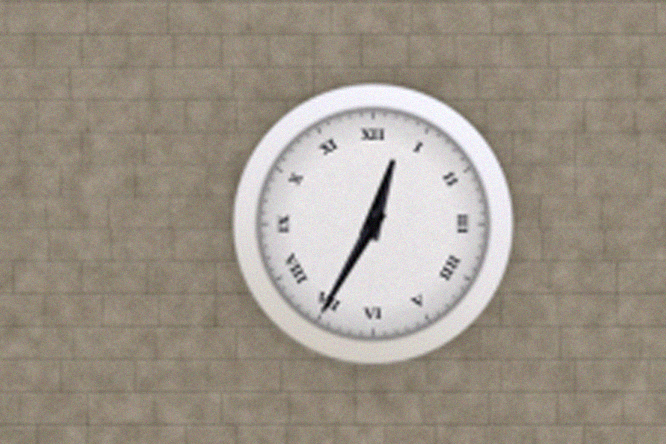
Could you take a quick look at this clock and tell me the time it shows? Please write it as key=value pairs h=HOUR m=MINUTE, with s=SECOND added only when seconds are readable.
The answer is h=12 m=35
